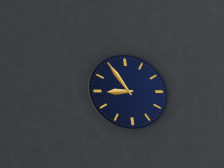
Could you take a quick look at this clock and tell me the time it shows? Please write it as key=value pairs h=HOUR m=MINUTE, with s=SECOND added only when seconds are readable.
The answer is h=8 m=55
